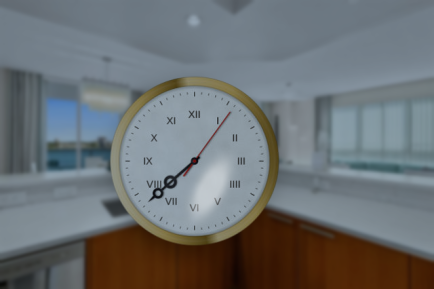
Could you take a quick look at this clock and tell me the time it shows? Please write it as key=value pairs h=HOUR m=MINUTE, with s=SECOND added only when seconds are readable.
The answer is h=7 m=38 s=6
